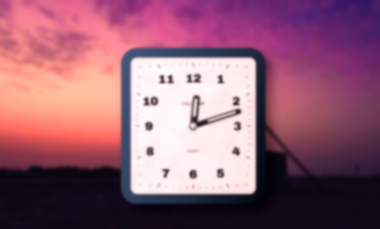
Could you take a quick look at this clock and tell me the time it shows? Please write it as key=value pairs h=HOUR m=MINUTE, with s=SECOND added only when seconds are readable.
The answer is h=12 m=12
